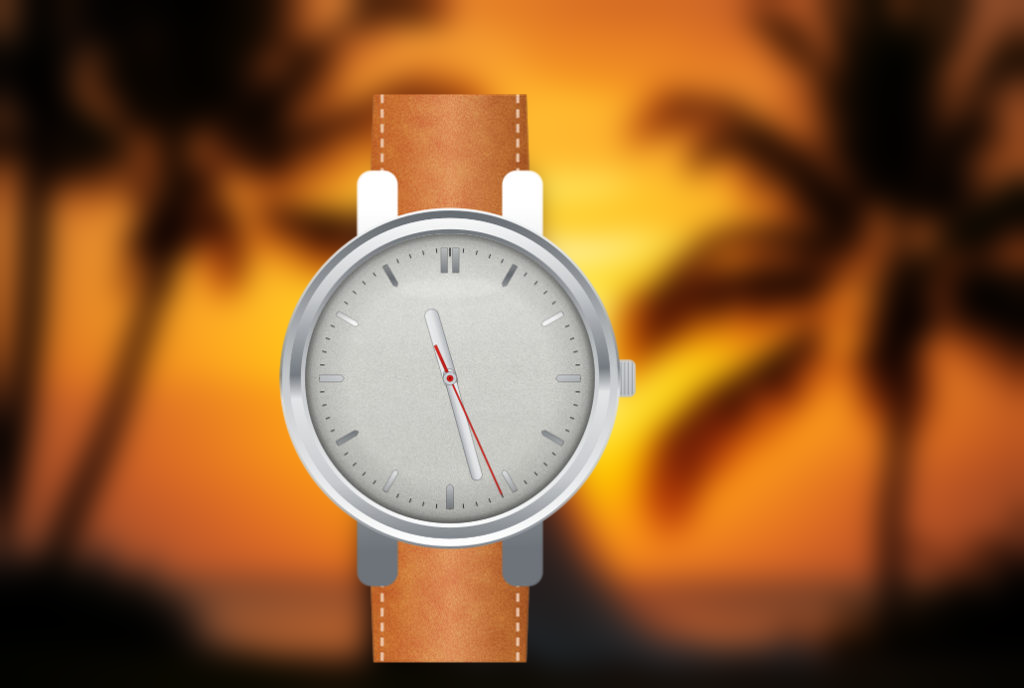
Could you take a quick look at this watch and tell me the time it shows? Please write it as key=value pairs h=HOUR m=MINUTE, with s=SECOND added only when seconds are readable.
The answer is h=11 m=27 s=26
